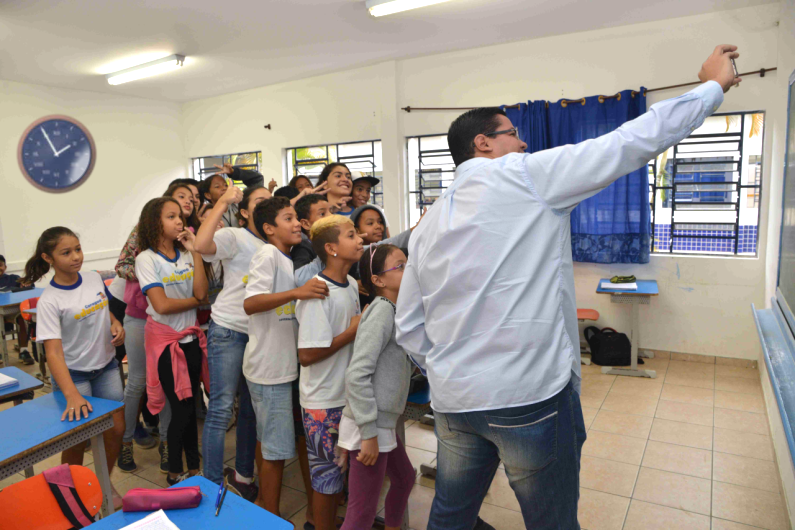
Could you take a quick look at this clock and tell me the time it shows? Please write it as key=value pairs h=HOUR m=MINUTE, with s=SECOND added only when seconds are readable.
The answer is h=1 m=55
